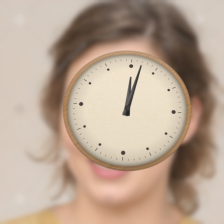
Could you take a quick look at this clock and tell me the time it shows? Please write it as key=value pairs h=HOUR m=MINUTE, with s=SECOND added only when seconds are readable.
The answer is h=12 m=2
